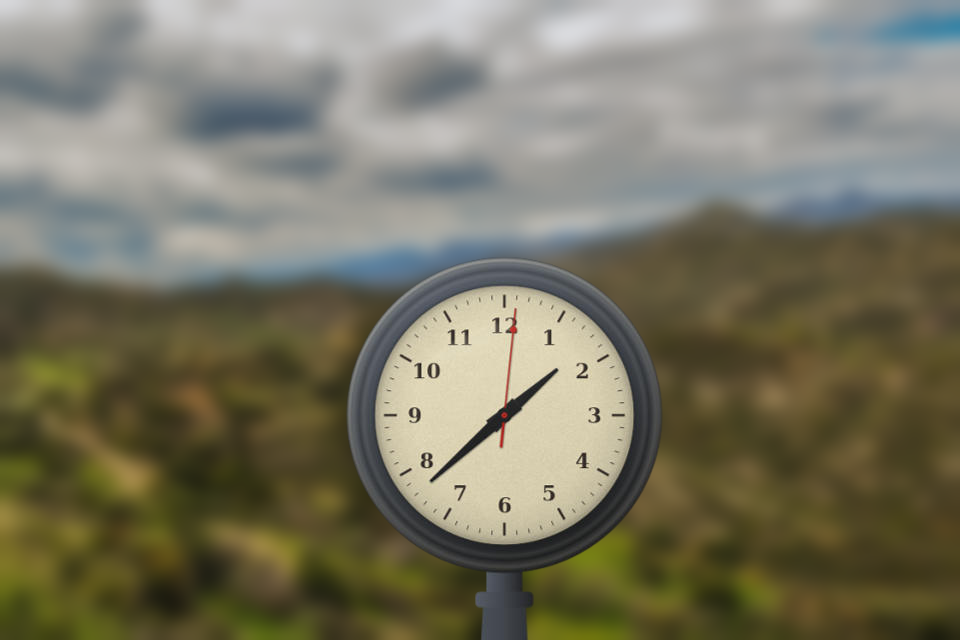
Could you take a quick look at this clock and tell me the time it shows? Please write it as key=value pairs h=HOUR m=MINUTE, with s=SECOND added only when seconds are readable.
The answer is h=1 m=38 s=1
